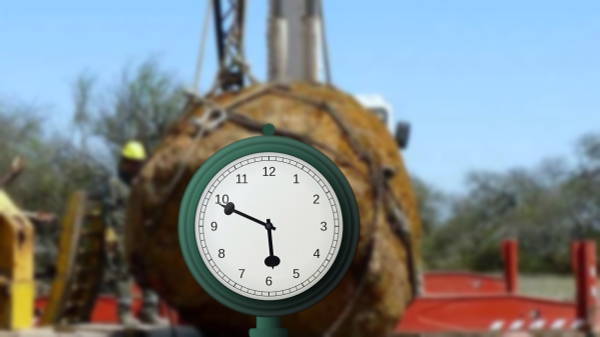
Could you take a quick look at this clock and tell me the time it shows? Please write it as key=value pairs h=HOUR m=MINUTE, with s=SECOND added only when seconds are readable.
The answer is h=5 m=49
